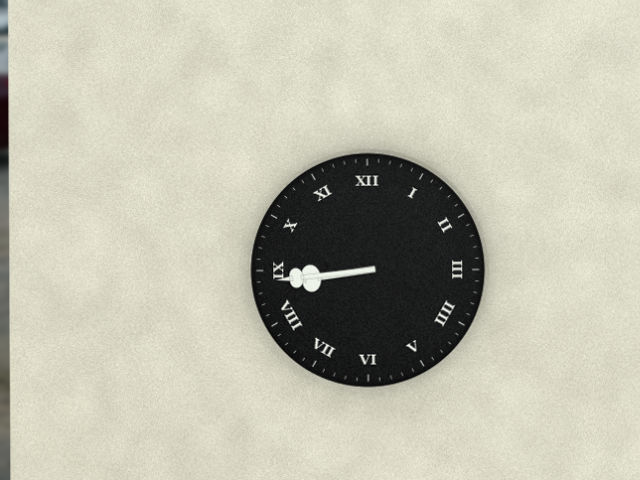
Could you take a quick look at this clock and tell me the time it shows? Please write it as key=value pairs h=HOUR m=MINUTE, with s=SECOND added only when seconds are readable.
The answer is h=8 m=44
